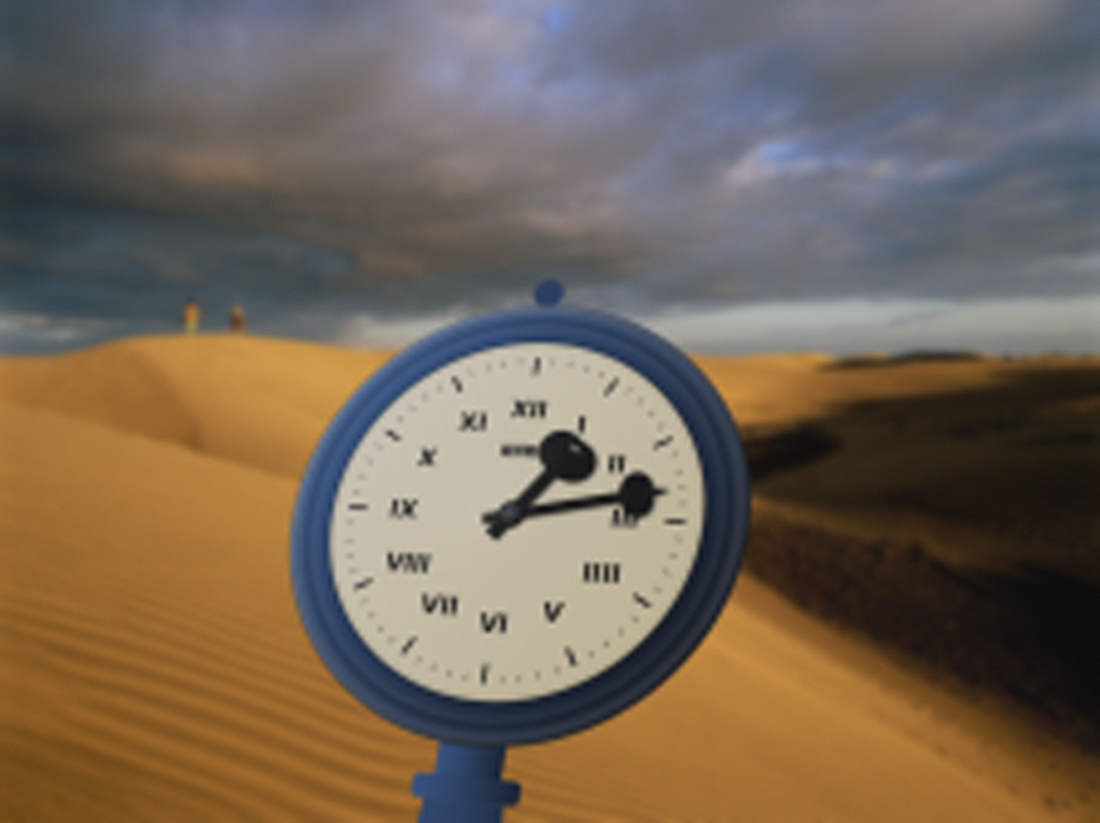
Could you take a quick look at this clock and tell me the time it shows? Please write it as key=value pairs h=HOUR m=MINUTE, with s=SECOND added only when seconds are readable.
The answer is h=1 m=13
